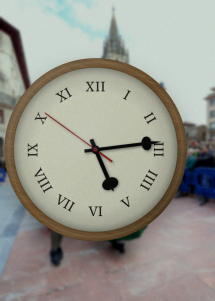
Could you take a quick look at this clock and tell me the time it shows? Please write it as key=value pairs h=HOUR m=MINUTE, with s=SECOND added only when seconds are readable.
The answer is h=5 m=13 s=51
